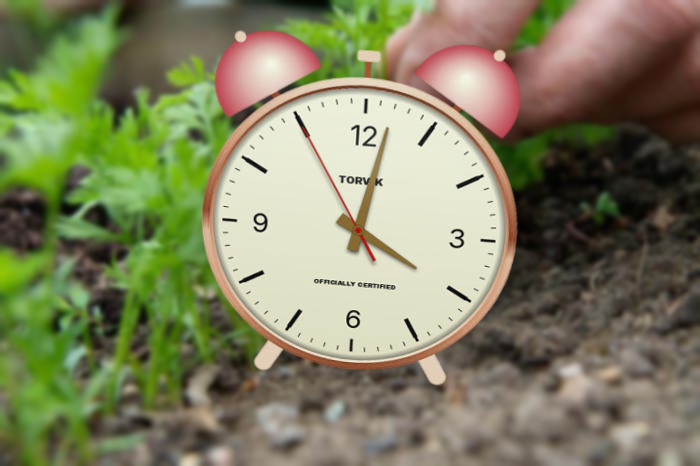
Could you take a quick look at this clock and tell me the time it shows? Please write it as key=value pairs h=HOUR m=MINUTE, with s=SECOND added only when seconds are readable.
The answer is h=4 m=1 s=55
